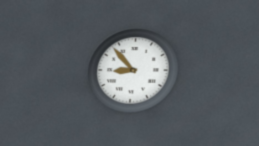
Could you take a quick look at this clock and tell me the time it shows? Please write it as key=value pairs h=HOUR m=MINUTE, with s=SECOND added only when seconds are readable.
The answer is h=8 m=53
